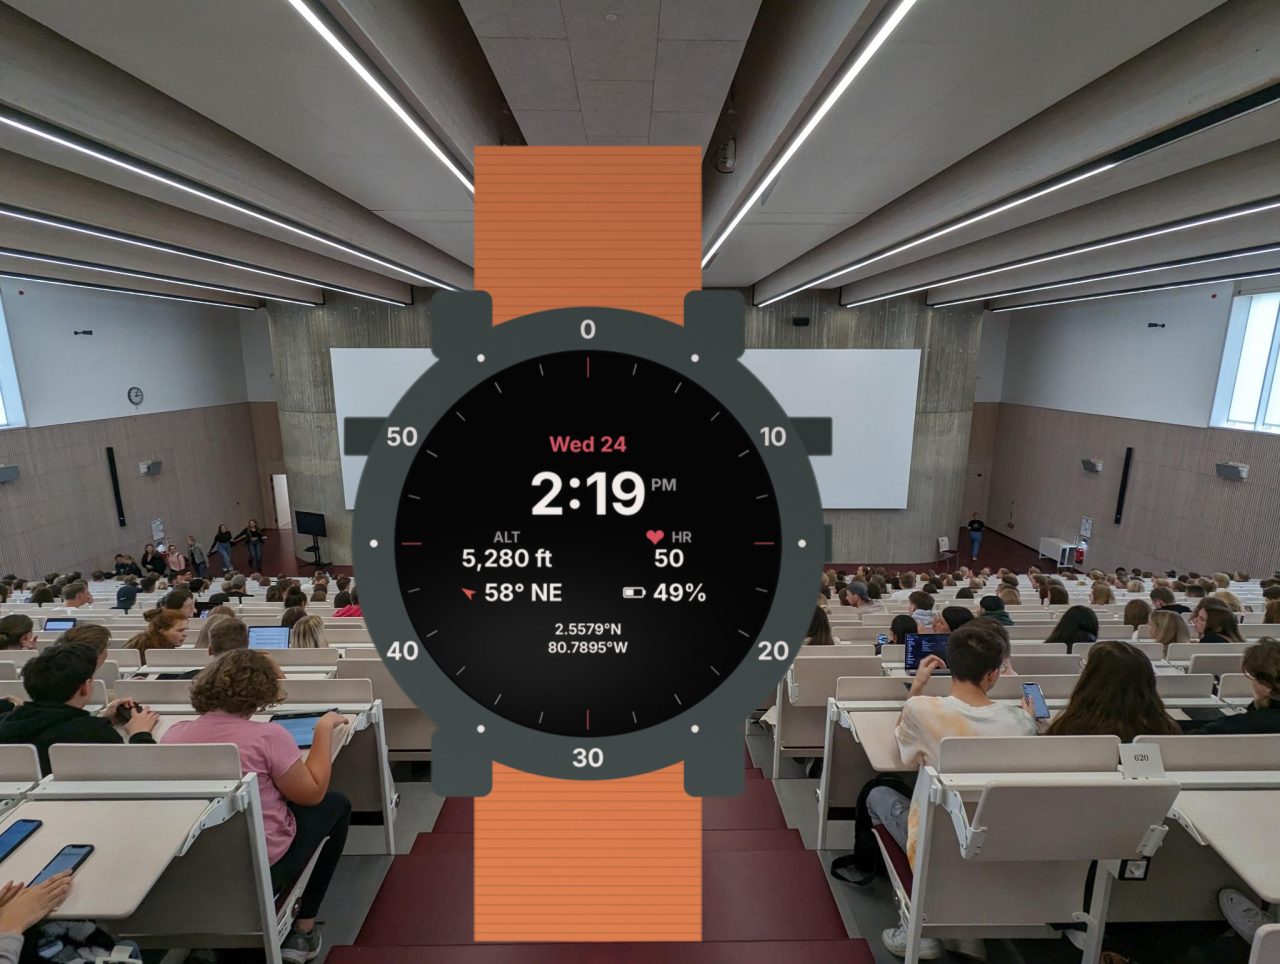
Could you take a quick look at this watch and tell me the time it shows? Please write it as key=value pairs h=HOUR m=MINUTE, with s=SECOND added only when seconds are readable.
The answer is h=2 m=19
